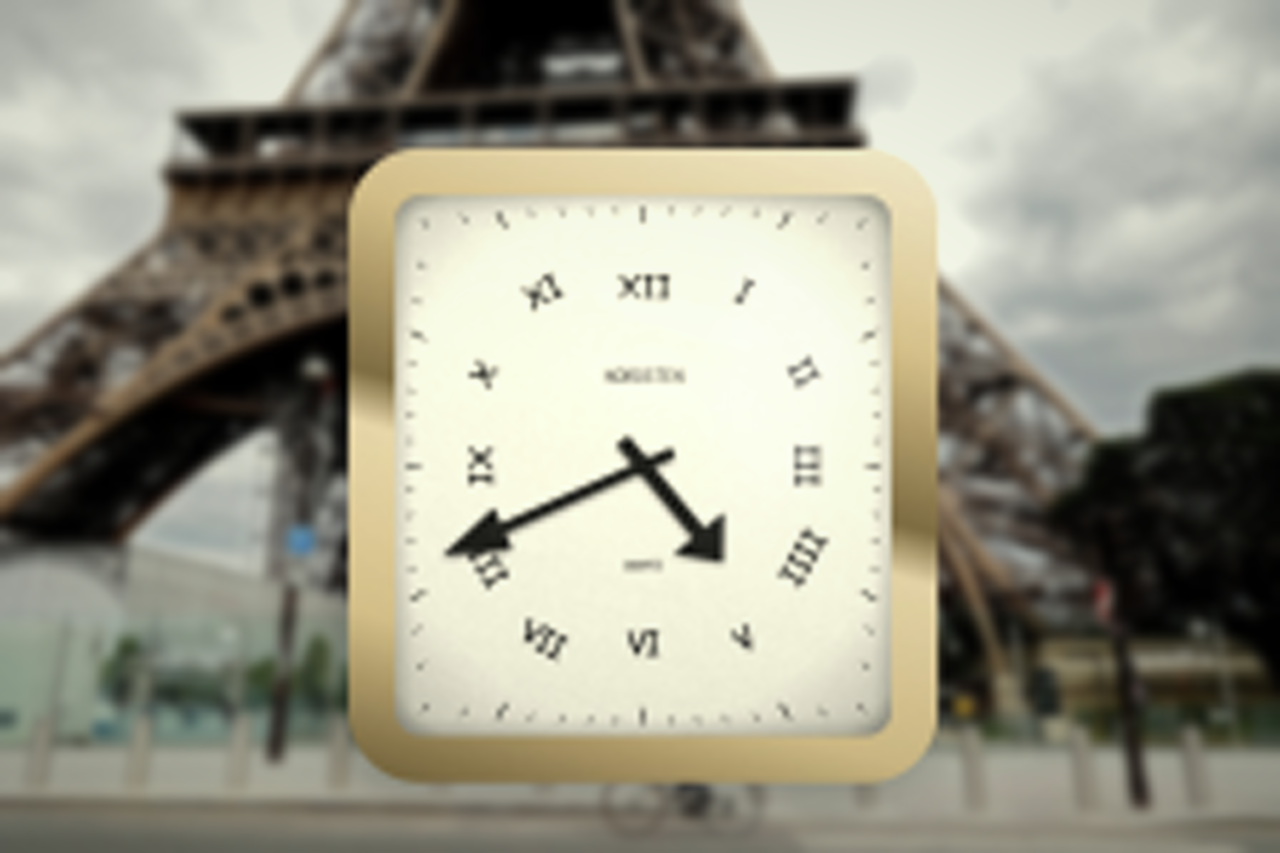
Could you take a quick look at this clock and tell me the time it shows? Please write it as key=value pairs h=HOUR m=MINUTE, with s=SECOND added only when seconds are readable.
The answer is h=4 m=41
